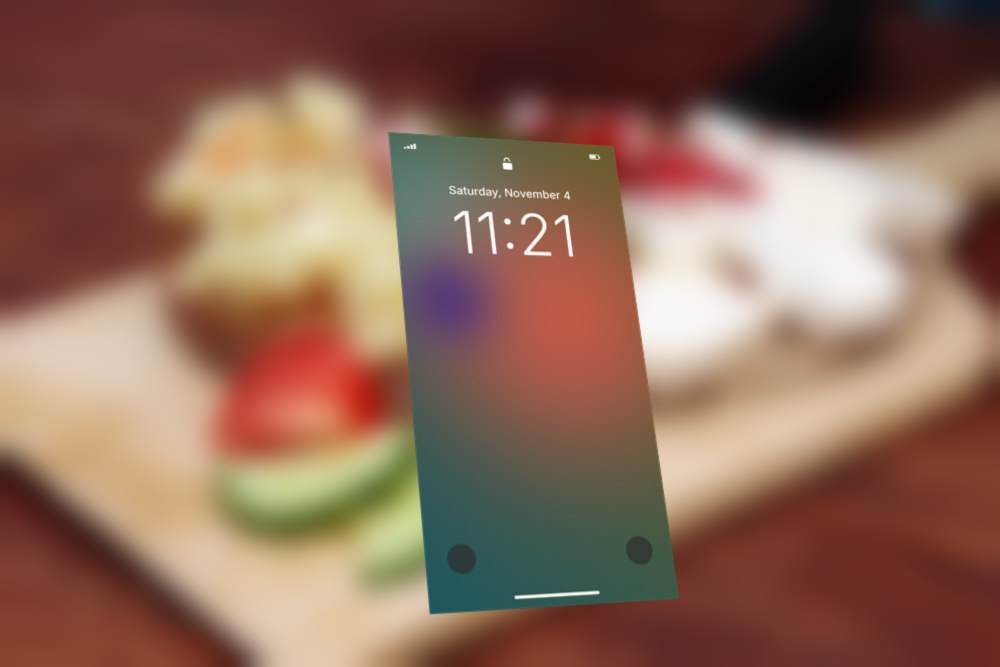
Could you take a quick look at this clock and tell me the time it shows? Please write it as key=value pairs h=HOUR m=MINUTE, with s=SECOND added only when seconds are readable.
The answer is h=11 m=21
